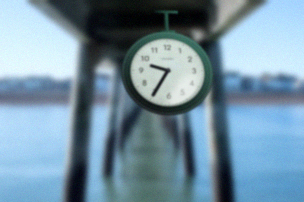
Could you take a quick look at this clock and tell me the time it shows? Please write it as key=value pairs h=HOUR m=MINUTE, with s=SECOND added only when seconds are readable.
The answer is h=9 m=35
